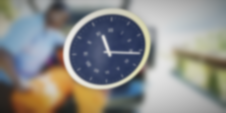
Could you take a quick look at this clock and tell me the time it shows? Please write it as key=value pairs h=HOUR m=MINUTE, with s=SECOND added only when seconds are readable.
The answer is h=11 m=16
